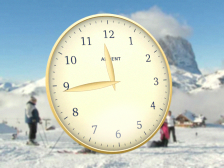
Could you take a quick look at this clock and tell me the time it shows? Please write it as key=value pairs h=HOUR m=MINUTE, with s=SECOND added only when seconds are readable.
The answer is h=11 m=44
